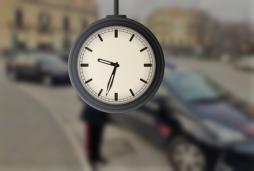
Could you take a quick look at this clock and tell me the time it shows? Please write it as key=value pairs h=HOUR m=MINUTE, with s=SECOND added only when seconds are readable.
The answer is h=9 m=33
